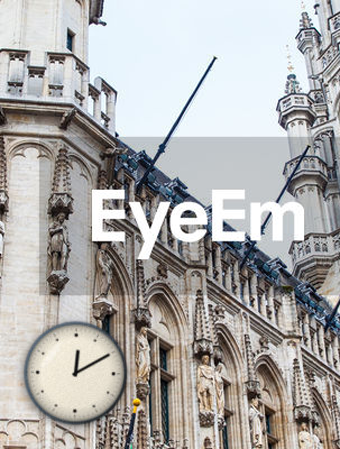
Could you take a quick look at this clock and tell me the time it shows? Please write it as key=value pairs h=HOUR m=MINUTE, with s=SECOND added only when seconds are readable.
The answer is h=12 m=10
